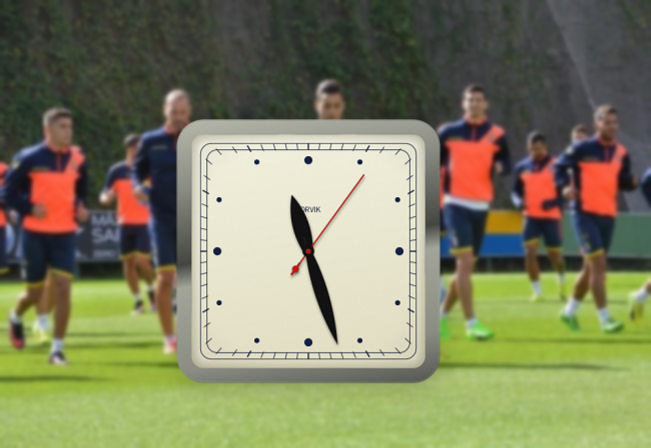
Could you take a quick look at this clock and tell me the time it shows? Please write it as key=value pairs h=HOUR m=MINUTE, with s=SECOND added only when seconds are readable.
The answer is h=11 m=27 s=6
